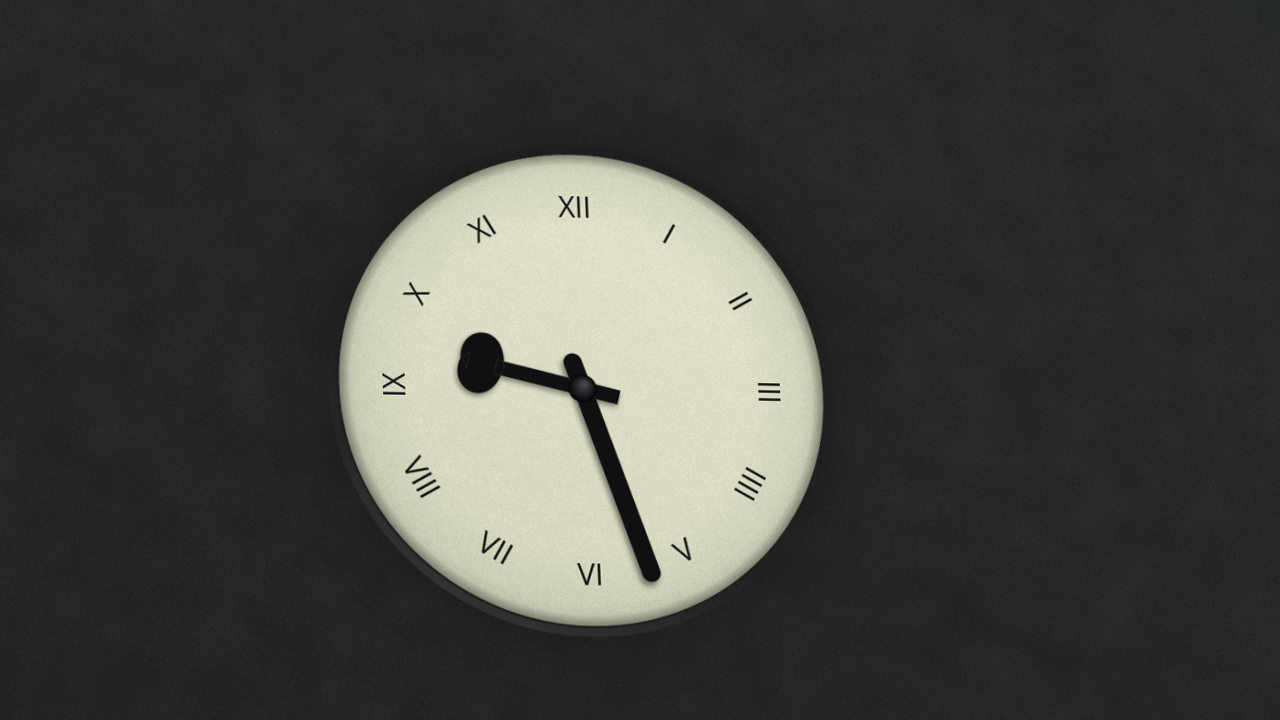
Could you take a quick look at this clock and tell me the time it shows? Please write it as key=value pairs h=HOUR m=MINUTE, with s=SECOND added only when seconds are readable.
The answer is h=9 m=27
